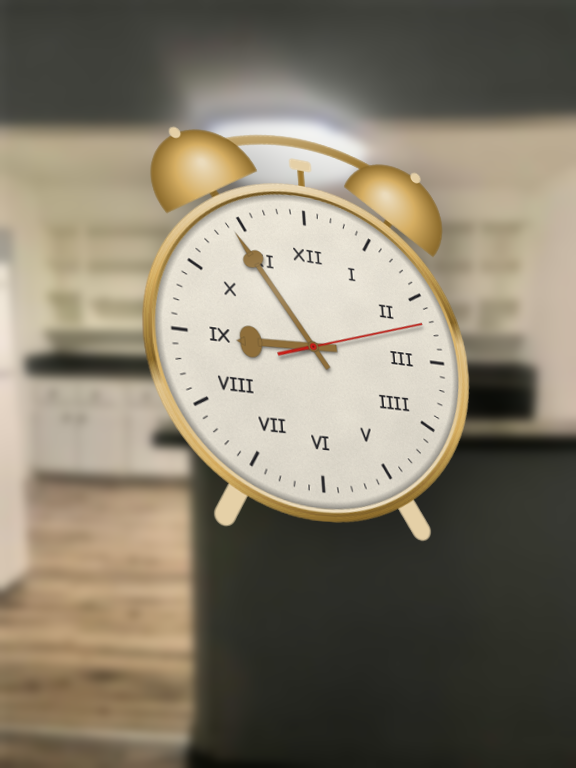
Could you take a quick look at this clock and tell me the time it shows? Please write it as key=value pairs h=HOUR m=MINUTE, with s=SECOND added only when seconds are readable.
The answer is h=8 m=54 s=12
